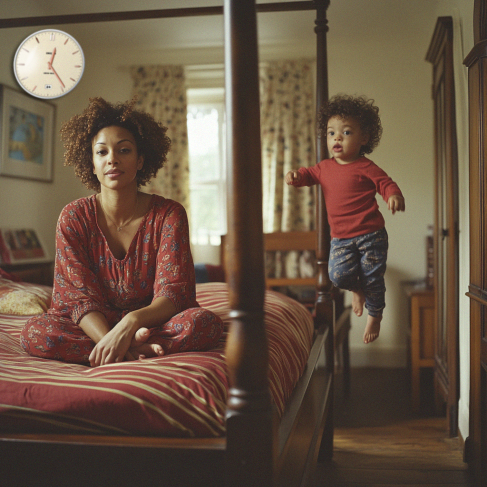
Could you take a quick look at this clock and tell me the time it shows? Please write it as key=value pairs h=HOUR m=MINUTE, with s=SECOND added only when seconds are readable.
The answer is h=12 m=24
